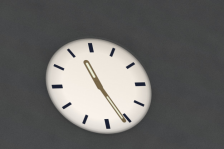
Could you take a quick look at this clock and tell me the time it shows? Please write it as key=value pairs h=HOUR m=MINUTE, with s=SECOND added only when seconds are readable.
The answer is h=11 m=26
